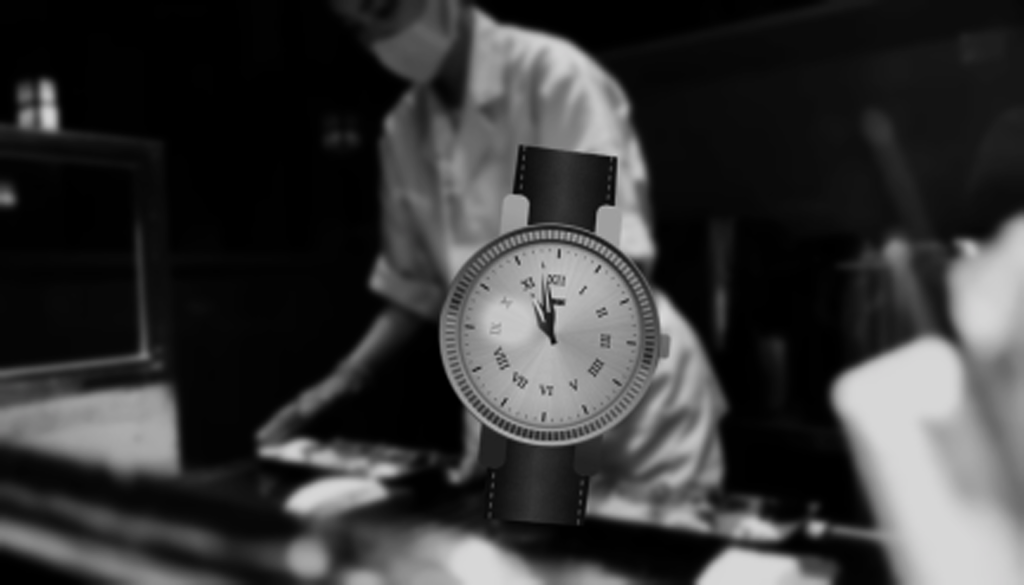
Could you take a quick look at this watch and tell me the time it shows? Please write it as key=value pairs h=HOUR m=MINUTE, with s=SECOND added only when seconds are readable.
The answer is h=10 m=58
